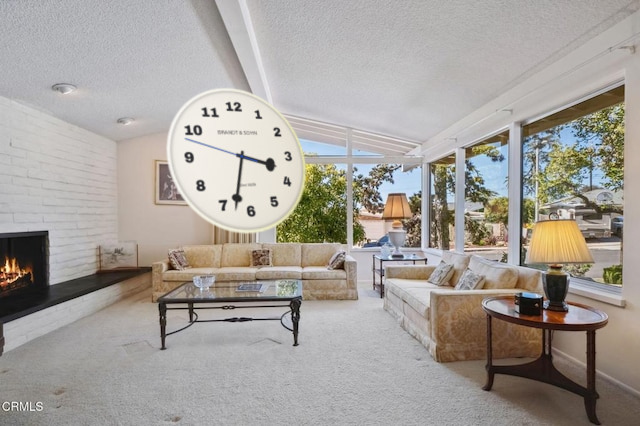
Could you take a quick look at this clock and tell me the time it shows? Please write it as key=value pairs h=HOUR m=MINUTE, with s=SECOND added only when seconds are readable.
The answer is h=3 m=32 s=48
